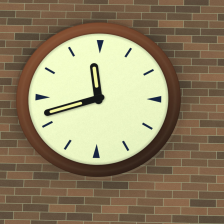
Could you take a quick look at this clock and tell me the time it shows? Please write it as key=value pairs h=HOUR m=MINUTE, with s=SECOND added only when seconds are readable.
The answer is h=11 m=42
